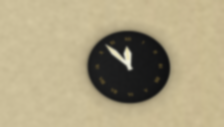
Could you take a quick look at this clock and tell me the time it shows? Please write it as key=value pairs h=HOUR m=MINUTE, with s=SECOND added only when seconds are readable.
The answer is h=11 m=53
